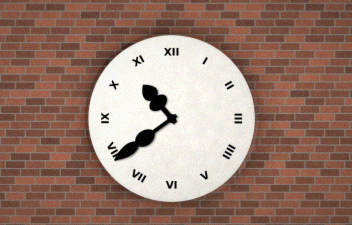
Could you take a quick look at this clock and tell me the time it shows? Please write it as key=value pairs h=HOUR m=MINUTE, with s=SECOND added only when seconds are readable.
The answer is h=10 m=39
